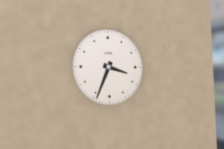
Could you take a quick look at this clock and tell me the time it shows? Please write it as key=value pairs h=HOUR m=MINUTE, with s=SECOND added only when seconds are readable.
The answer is h=3 m=34
